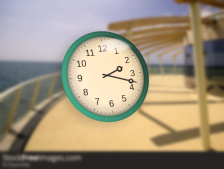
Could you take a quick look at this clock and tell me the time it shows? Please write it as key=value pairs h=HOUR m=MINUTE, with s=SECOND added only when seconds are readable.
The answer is h=2 m=18
